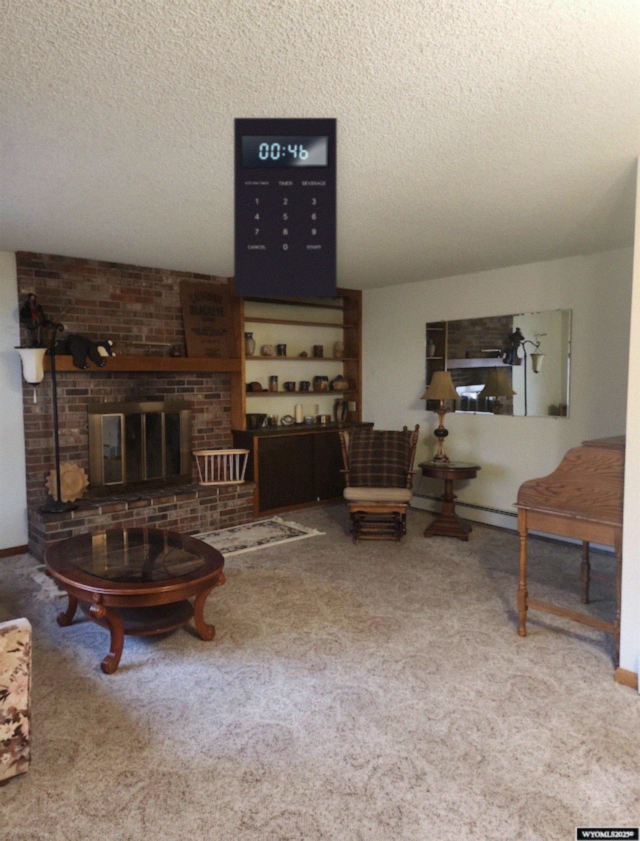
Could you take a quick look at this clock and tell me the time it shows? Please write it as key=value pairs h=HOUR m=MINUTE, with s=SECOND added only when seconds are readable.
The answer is h=0 m=46
